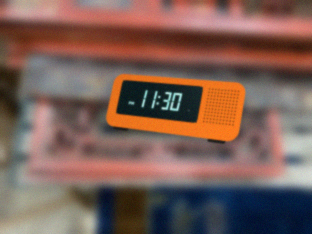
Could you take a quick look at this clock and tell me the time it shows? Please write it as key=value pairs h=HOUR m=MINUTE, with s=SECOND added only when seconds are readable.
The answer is h=11 m=30
